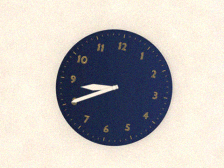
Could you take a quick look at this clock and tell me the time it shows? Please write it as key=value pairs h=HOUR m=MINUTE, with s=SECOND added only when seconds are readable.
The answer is h=8 m=40
